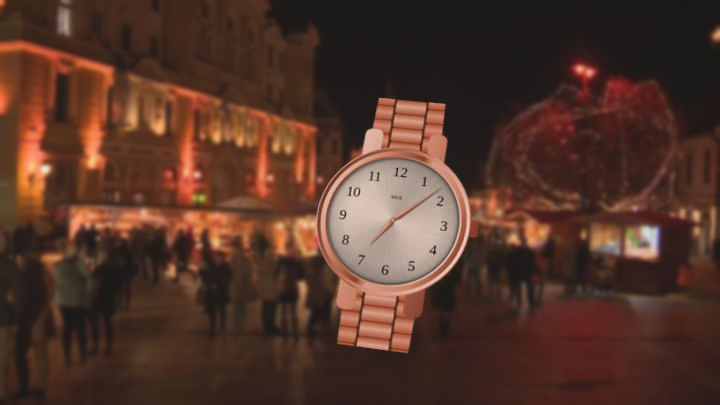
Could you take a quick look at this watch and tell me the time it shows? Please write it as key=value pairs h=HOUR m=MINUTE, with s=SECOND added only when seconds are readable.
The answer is h=7 m=8
